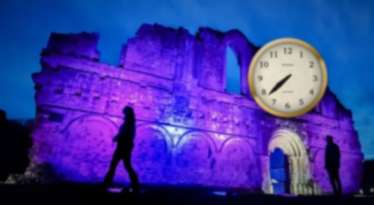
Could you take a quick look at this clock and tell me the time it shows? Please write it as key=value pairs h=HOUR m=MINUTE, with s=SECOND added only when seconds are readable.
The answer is h=7 m=38
